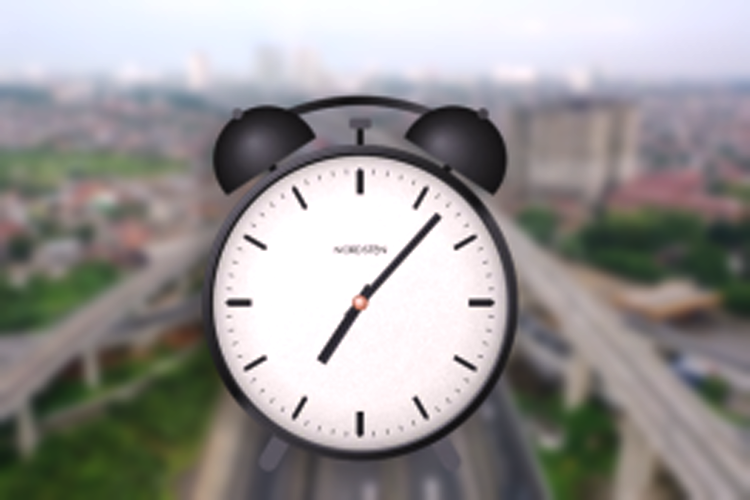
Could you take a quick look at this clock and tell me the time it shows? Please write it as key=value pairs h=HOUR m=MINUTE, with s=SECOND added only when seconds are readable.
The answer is h=7 m=7
